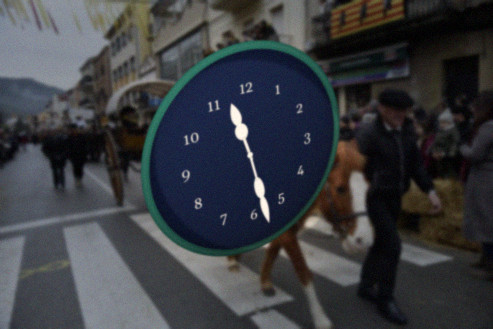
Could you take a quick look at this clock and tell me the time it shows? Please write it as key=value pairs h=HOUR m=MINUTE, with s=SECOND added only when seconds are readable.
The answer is h=11 m=28
